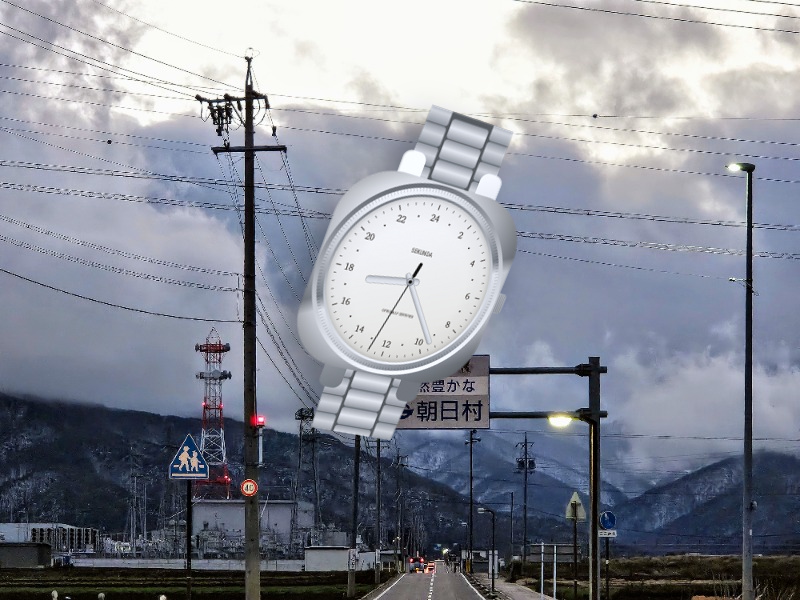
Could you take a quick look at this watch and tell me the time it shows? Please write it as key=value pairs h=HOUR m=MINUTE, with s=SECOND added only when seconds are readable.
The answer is h=17 m=23 s=32
